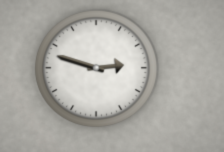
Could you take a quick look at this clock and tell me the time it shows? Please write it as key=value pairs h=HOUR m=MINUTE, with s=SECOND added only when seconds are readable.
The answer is h=2 m=48
